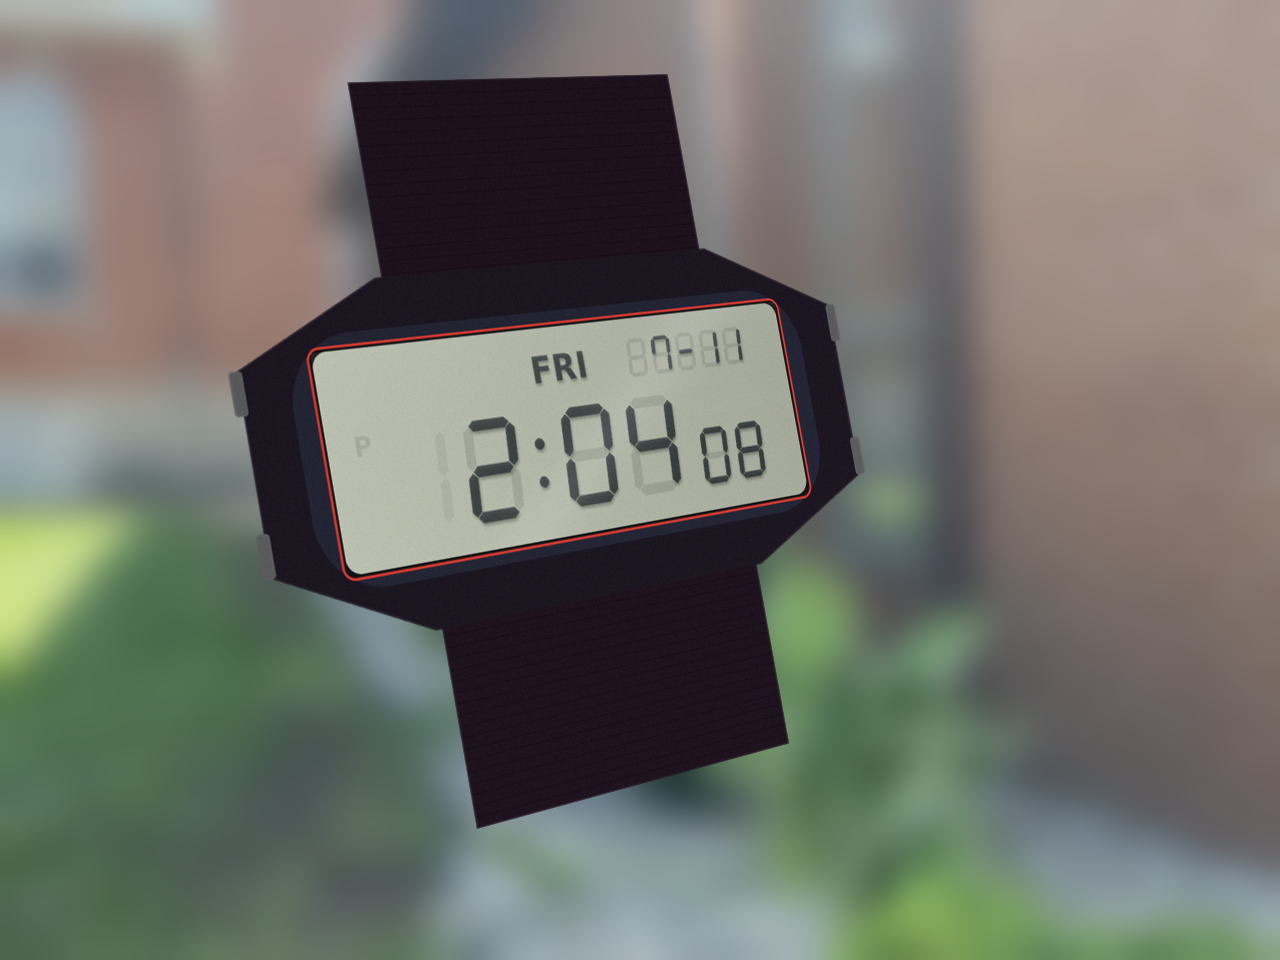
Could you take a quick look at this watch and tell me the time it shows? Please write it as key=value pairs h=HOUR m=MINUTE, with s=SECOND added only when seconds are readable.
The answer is h=2 m=4 s=8
